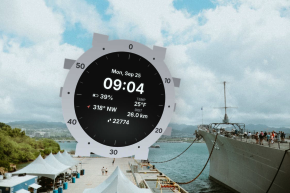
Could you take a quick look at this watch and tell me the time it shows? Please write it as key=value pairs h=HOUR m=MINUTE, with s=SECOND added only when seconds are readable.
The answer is h=9 m=4
